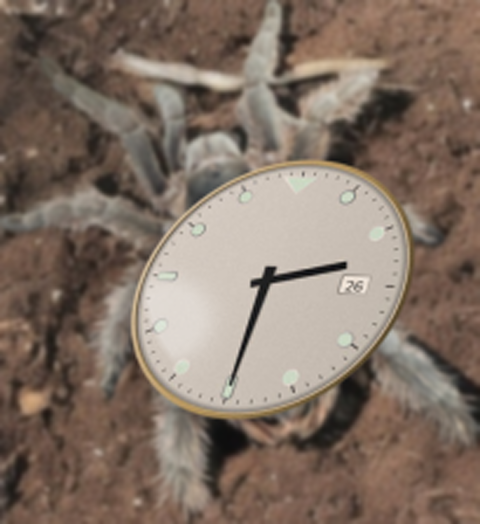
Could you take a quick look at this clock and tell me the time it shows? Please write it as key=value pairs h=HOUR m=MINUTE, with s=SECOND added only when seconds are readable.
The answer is h=2 m=30
